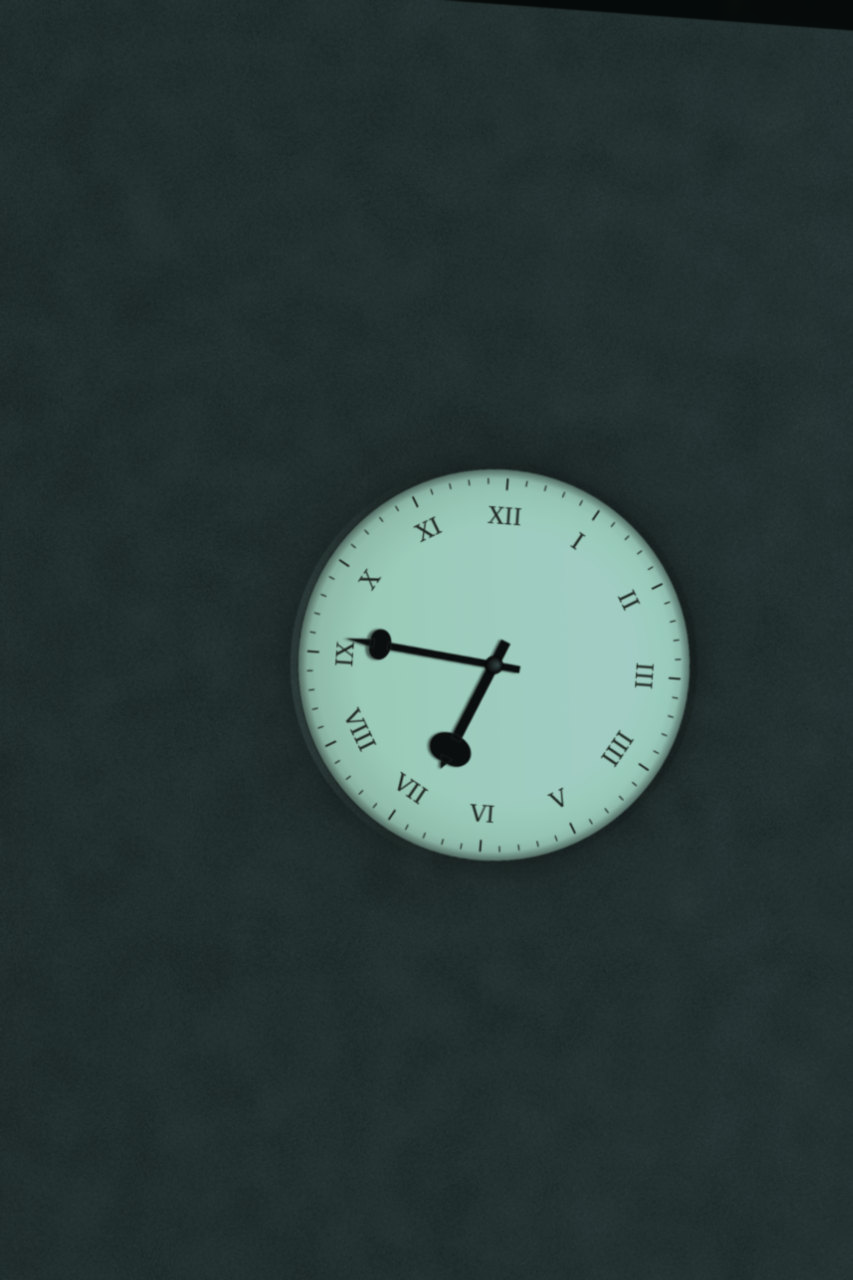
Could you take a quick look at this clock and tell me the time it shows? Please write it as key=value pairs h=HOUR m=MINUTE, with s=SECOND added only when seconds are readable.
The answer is h=6 m=46
